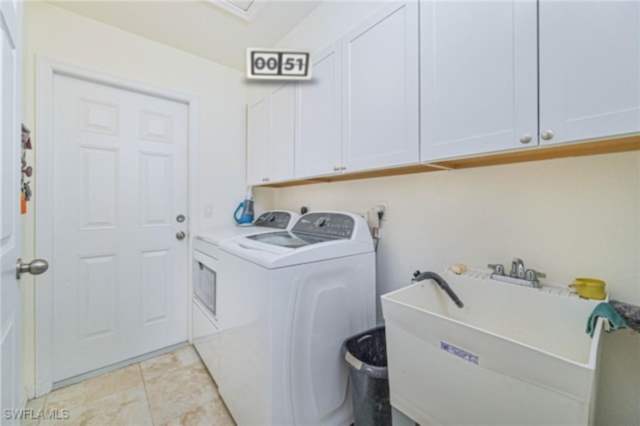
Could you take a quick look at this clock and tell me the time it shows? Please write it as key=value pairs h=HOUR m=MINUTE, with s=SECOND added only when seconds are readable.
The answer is h=0 m=51
